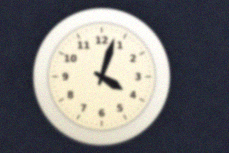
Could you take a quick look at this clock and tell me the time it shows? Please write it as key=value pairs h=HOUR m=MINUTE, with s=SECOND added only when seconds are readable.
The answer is h=4 m=3
